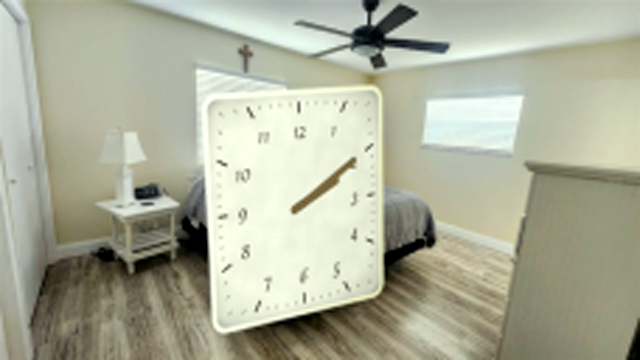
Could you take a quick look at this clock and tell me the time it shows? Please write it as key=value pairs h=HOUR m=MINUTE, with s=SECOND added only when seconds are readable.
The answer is h=2 m=10
